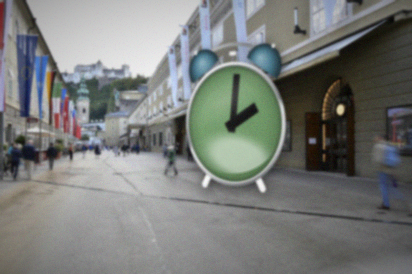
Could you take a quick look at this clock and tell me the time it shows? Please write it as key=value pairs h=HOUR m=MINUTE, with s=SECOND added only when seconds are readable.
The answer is h=2 m=1
